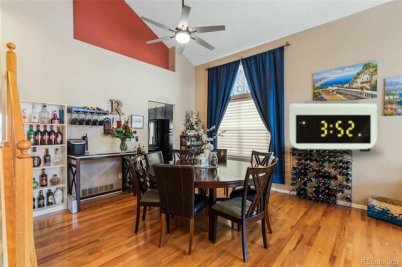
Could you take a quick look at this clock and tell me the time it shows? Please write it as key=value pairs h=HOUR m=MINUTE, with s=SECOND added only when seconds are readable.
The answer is h=3 m=52
